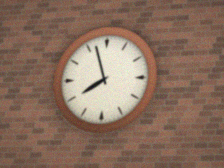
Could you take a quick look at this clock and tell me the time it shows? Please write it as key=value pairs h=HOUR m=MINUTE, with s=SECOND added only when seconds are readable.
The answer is h=7 m=57
